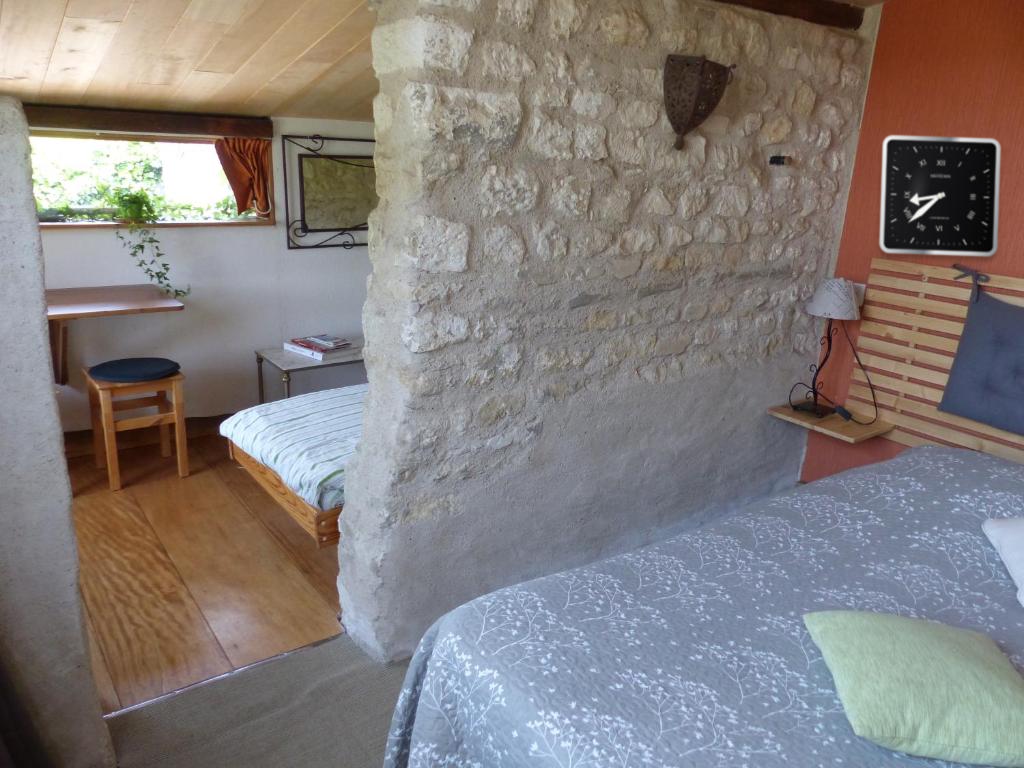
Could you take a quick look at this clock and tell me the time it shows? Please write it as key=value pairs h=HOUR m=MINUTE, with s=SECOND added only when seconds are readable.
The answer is h=8 m=38
